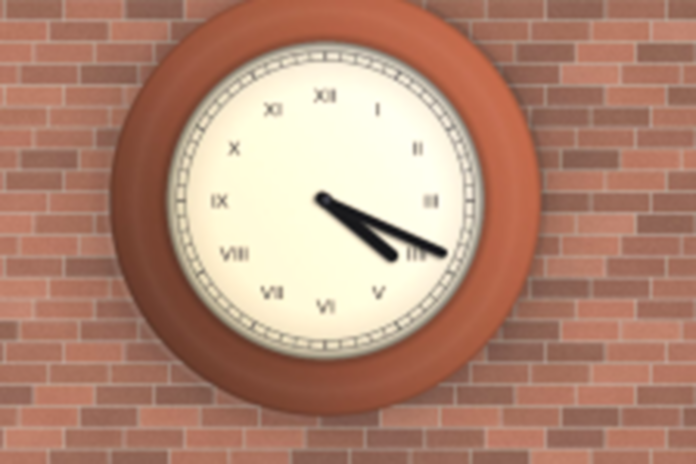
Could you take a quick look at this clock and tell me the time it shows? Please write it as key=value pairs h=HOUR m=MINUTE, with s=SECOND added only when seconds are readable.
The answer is h=4 m=19
